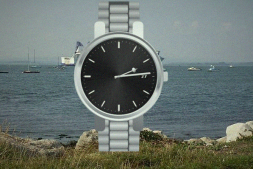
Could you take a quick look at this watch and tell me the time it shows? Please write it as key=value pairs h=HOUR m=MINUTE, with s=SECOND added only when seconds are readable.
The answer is h=2 m=14
